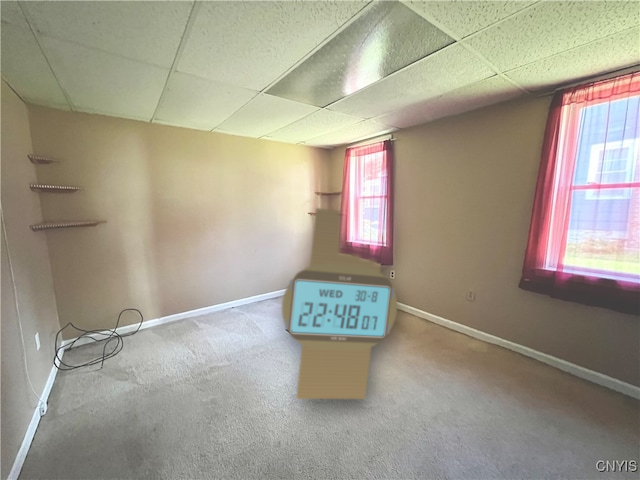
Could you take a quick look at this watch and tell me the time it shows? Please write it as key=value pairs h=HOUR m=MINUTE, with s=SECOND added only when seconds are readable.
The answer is h=22 m=48 s=7
